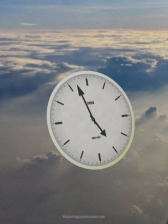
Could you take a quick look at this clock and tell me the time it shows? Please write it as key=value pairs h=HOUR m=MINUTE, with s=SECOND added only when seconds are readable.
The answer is h=4 m=57
